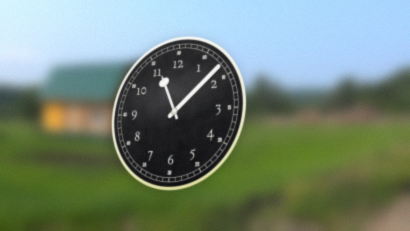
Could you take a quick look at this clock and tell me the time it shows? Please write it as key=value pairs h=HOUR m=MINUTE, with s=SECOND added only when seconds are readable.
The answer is h=11 m=8
